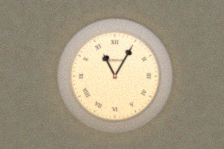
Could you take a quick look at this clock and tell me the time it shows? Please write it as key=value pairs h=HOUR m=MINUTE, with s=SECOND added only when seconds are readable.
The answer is h=11 m=5
